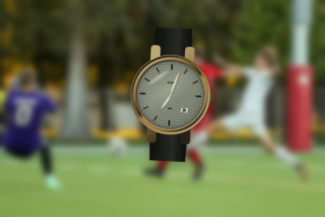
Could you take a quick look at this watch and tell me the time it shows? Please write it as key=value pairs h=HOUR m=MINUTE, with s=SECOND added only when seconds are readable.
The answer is h=7 m=3
